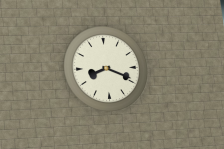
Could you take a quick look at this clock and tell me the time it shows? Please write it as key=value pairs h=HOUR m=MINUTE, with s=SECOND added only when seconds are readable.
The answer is h=8 m=19
